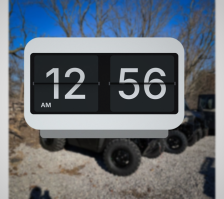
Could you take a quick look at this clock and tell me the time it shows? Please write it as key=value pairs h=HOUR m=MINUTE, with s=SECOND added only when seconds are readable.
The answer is h=12 m=56
